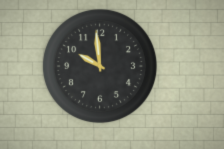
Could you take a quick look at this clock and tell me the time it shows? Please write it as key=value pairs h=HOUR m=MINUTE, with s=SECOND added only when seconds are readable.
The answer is h=9 m=59
